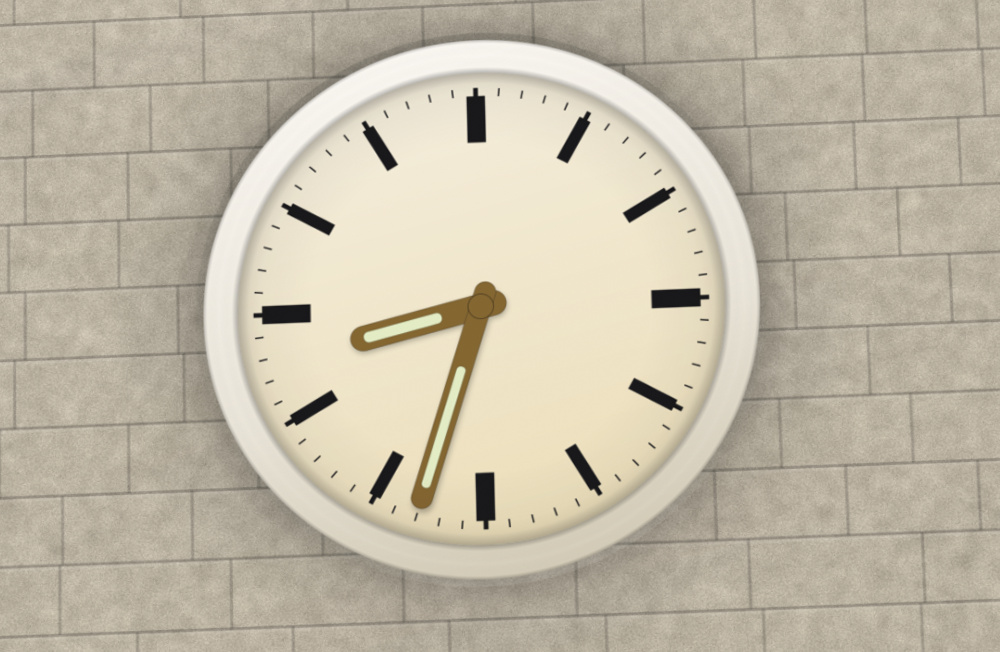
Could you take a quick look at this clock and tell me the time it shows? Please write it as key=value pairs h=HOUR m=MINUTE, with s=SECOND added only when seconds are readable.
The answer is h=8 m=33
